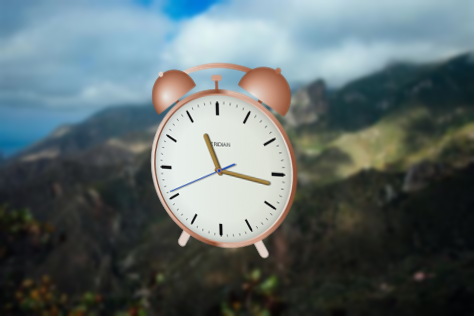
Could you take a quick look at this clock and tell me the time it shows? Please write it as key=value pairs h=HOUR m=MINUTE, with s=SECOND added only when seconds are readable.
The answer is h=11 m=16 s=41
